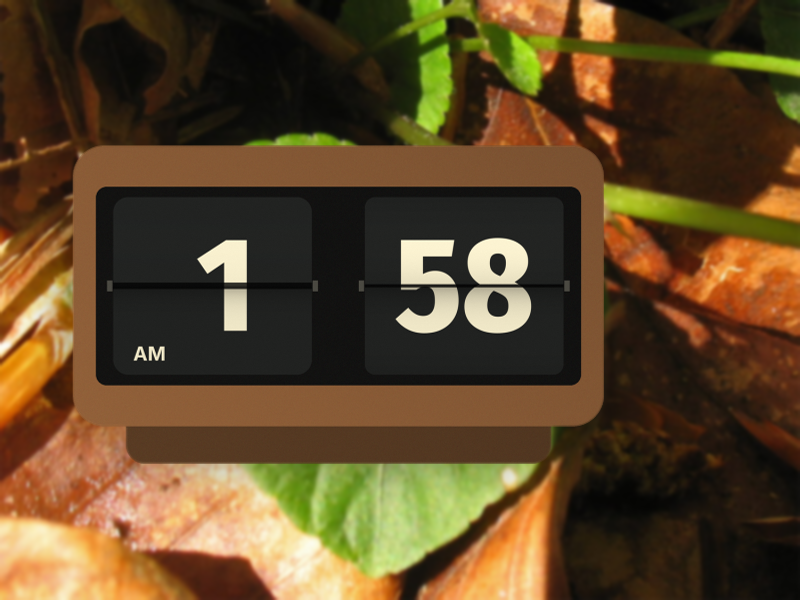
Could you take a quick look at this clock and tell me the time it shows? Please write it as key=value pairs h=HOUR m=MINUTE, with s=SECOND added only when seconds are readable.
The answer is h=1 m=58
